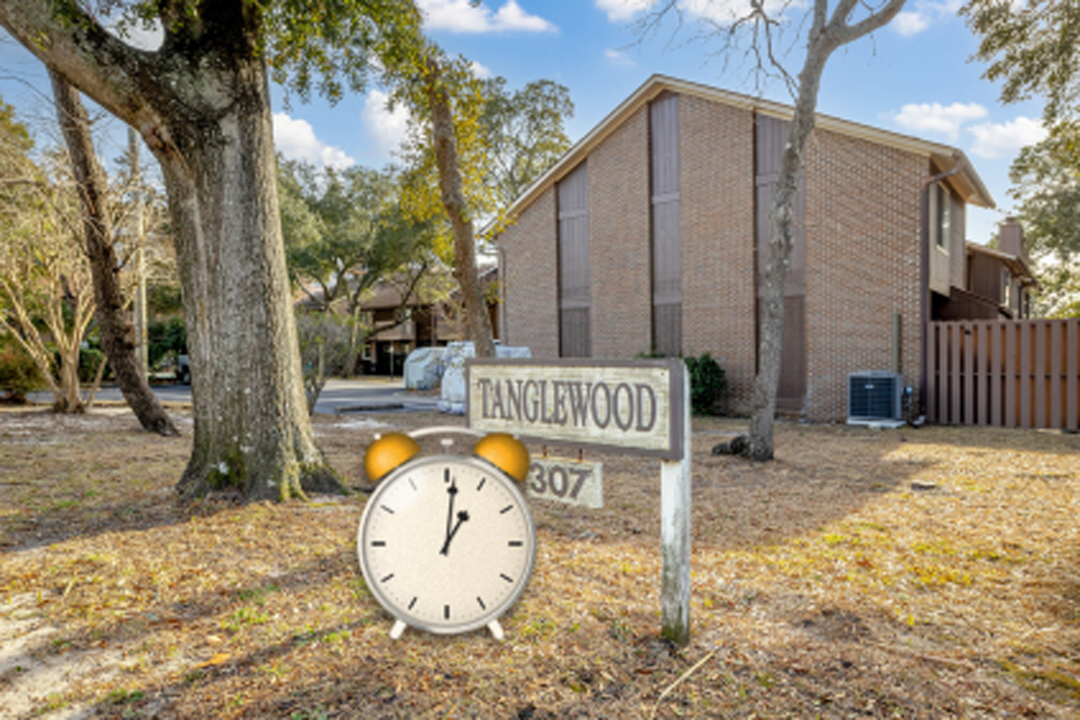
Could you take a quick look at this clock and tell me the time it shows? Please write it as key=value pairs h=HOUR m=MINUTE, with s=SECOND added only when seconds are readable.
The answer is h=1 m=1
